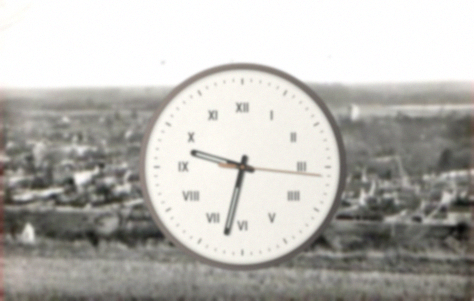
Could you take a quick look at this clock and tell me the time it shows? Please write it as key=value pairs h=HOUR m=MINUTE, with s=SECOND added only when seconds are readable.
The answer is h=9 m=32 s=16
